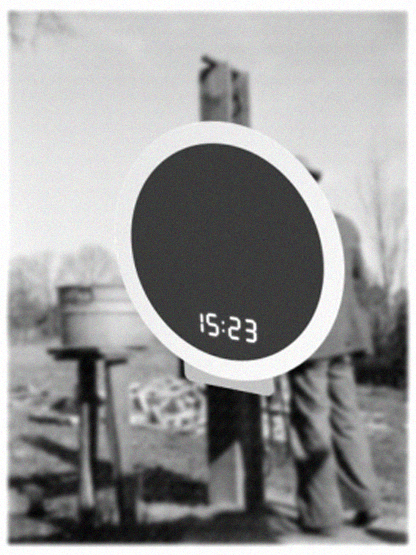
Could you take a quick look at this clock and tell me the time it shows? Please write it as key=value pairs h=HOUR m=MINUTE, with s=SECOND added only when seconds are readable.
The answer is h=15 m=23
